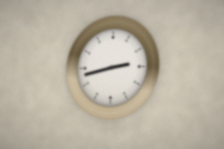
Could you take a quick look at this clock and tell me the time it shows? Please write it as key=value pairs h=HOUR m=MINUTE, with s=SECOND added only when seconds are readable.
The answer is h=2 m=43
